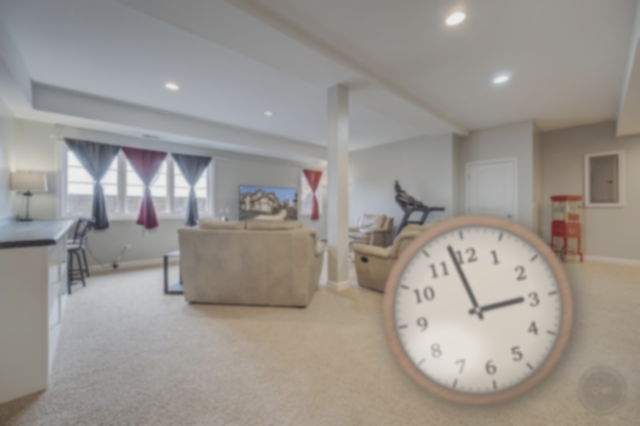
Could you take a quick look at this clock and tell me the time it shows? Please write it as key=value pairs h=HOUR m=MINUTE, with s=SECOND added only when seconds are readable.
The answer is h=2 m=58
